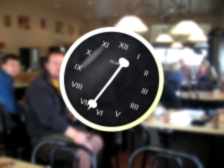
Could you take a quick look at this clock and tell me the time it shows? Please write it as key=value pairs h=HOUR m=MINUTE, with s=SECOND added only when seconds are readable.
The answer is h=12 m=33
